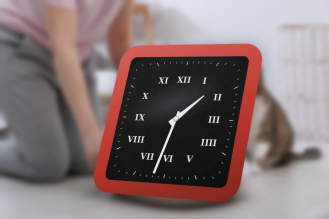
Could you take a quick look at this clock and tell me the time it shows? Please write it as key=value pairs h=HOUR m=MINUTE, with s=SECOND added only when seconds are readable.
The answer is h=1 m=32
